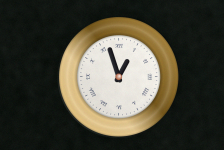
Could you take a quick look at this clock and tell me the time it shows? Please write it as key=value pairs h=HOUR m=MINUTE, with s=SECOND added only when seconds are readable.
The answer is h=12 m=57
